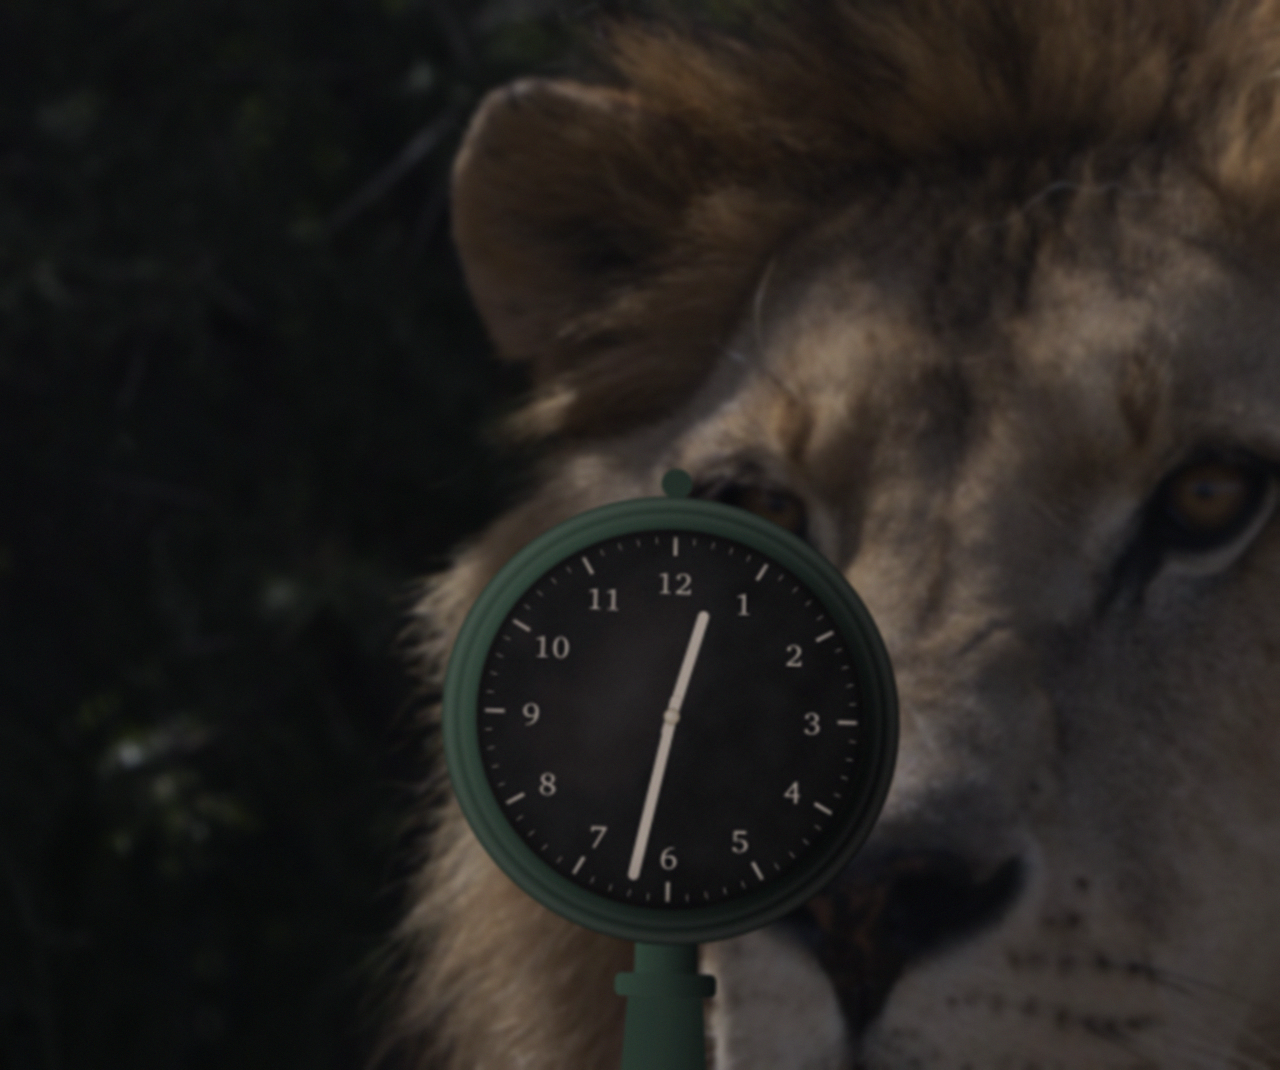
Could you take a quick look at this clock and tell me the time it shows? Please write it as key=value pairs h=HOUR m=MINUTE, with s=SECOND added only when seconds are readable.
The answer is h=12 m=32
